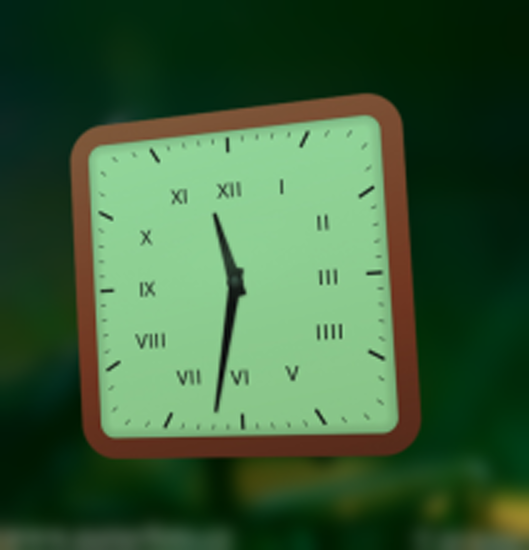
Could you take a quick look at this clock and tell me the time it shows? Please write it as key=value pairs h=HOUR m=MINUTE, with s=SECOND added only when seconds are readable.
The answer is h=11 m=32
